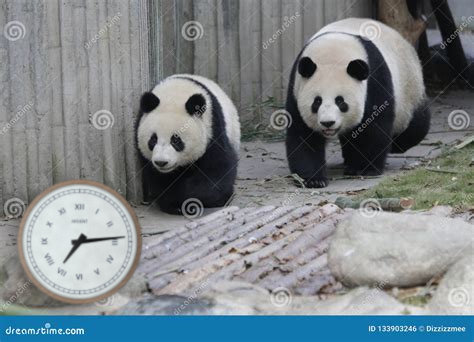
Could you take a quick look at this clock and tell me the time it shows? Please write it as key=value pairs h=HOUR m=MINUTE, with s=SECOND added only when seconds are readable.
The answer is h=7 m=14
